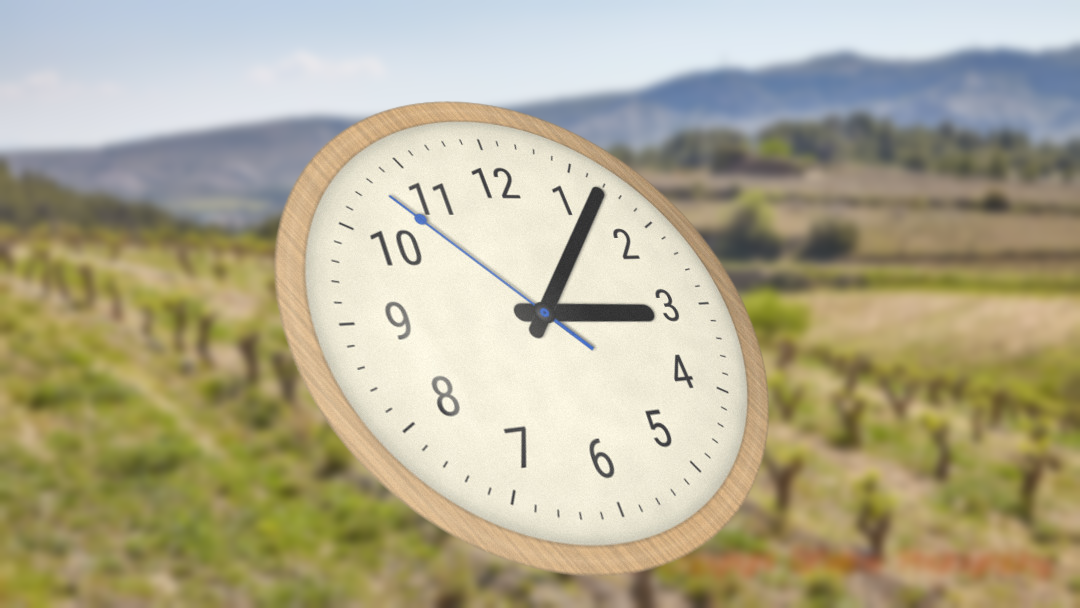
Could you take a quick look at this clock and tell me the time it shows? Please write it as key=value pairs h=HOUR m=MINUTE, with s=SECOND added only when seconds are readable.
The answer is h=3 m=6 s=53
